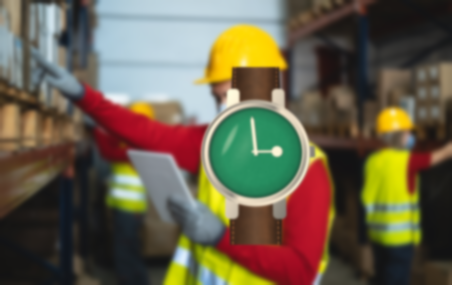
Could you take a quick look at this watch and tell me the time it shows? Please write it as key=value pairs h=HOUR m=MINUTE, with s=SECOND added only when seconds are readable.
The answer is h=2 m=59
